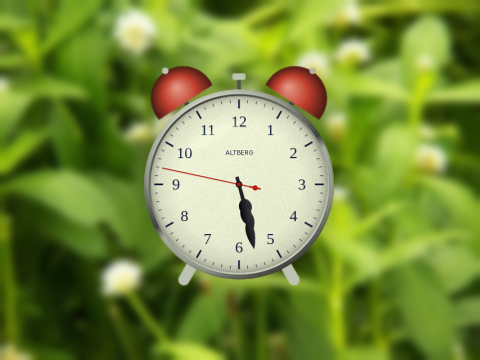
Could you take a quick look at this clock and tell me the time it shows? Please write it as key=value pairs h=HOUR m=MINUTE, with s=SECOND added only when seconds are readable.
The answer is h=5 m=27 s=47
